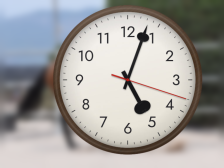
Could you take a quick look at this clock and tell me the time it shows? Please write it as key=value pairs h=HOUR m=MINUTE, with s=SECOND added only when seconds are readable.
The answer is h=5 m=3 s=18
